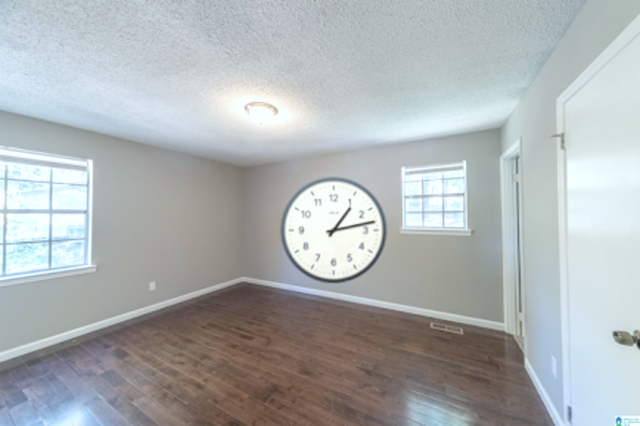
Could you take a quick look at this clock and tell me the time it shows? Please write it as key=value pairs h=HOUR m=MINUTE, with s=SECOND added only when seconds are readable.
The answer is h=1 m=13
